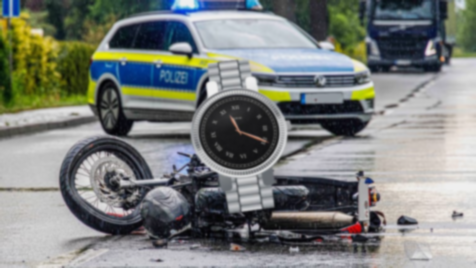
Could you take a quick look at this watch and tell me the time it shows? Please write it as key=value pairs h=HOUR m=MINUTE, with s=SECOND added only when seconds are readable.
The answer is h=11 m=20
